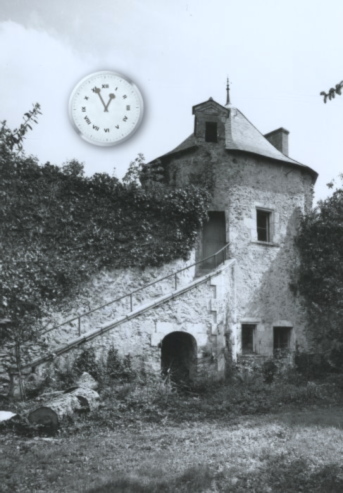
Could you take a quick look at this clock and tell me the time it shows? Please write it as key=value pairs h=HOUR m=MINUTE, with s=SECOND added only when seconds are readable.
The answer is h=12 m=56
